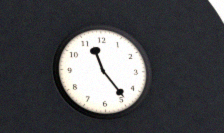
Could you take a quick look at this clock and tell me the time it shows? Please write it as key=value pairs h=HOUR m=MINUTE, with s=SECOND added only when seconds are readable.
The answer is h=11 m=24
